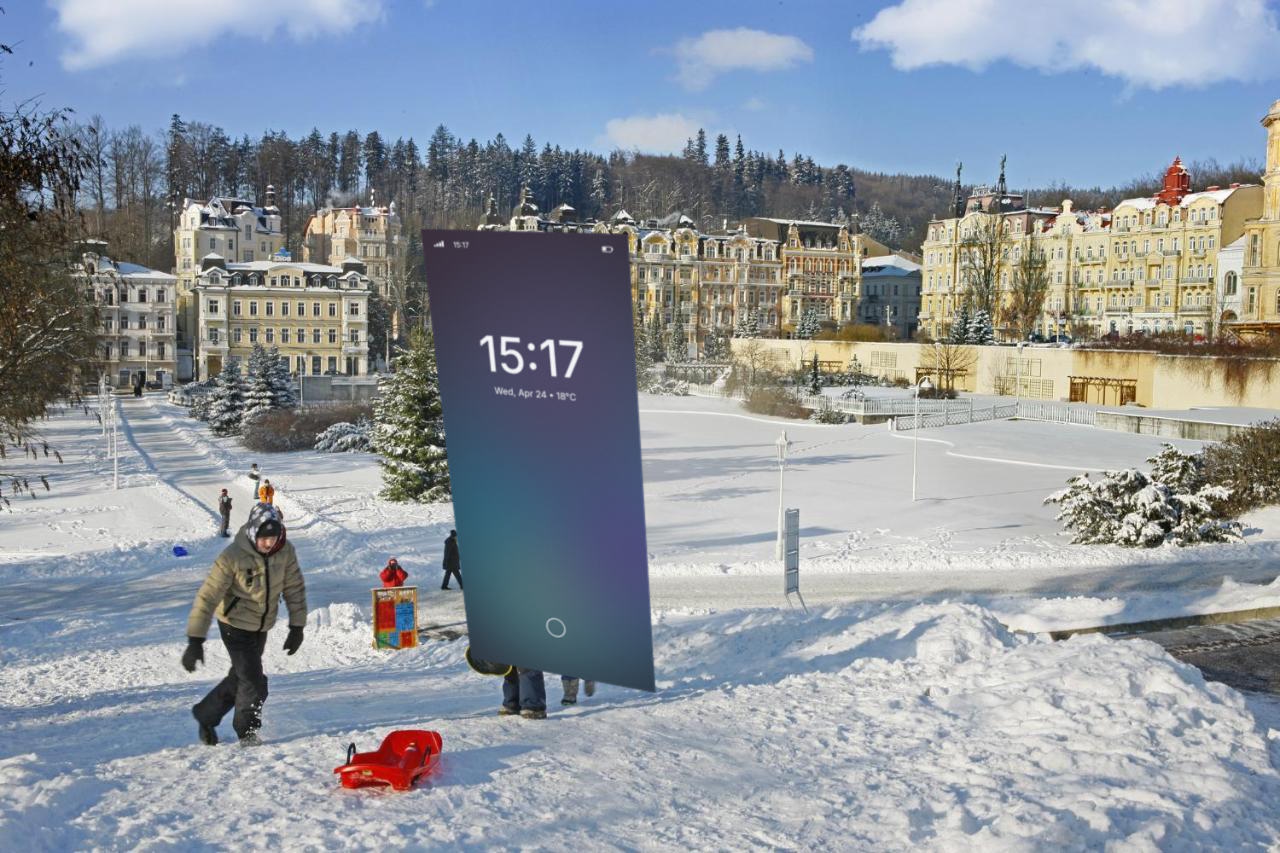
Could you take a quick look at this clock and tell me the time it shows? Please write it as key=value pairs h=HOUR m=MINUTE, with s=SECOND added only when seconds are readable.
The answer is h=15 m=17
